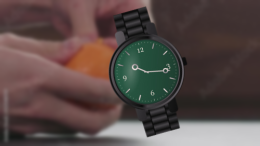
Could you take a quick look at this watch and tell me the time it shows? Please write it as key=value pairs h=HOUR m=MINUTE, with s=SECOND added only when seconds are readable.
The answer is h=10 m=17
